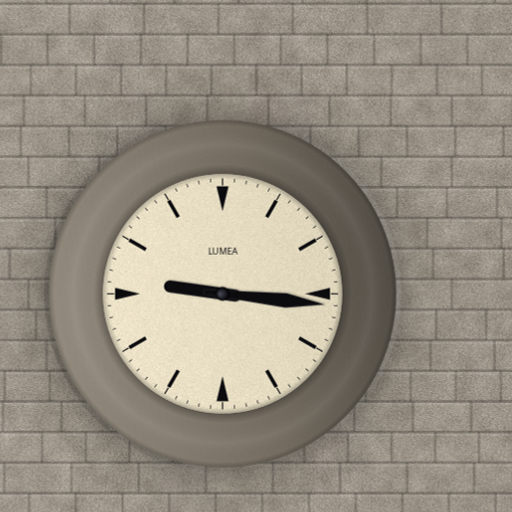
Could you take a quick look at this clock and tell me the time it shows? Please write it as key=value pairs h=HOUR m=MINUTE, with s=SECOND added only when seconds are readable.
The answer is h=9 m=16
